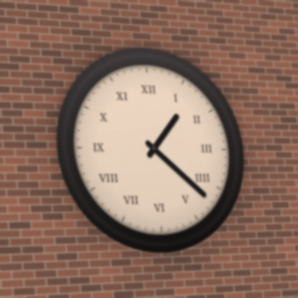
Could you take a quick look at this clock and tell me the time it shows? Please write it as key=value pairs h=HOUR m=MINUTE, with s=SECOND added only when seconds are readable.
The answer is h=1 m=22
